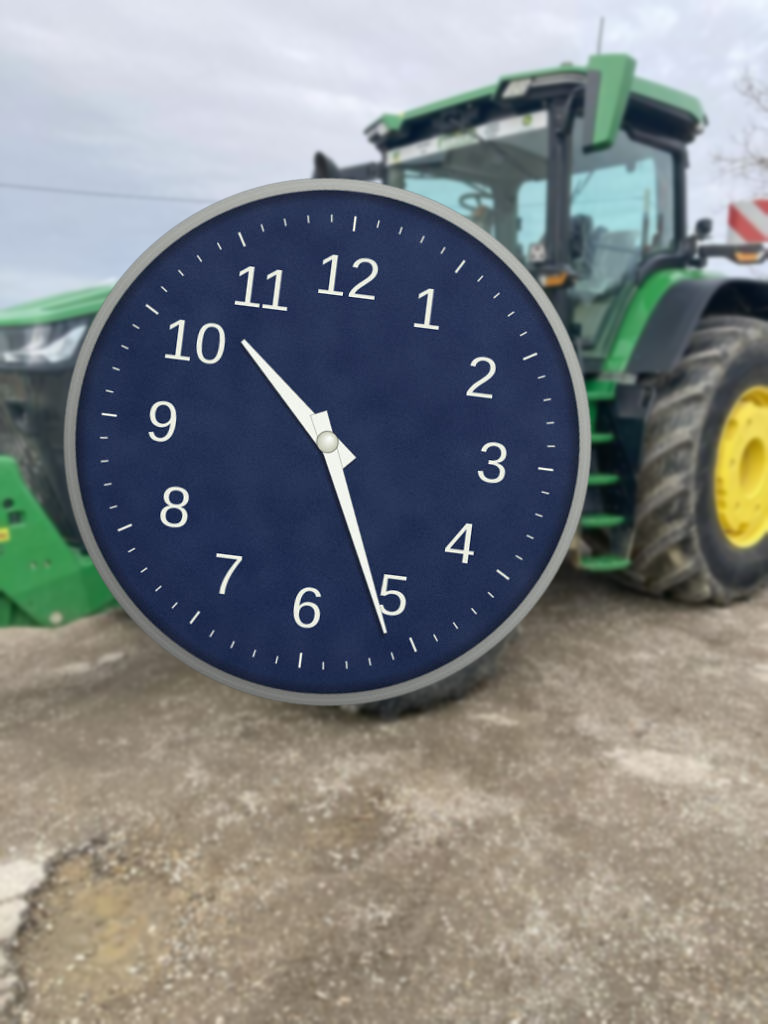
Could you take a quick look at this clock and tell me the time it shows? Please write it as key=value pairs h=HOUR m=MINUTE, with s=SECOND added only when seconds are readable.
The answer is h=10 m=26
